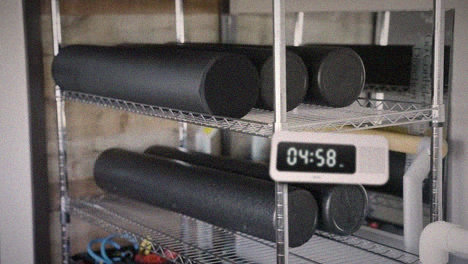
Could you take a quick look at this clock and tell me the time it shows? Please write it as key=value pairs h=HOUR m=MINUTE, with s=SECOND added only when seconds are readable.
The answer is h=4 m=58
